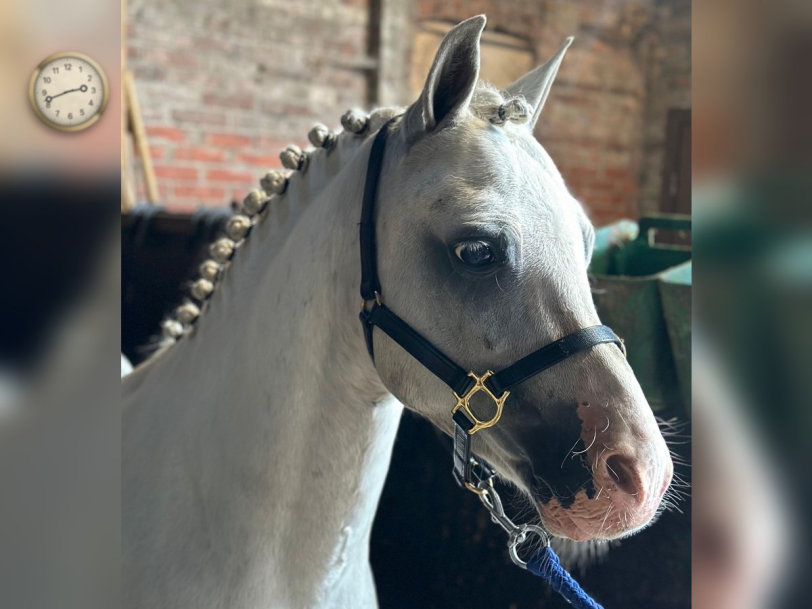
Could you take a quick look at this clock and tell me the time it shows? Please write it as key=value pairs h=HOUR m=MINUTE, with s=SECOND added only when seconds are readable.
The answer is h=2 m=42
